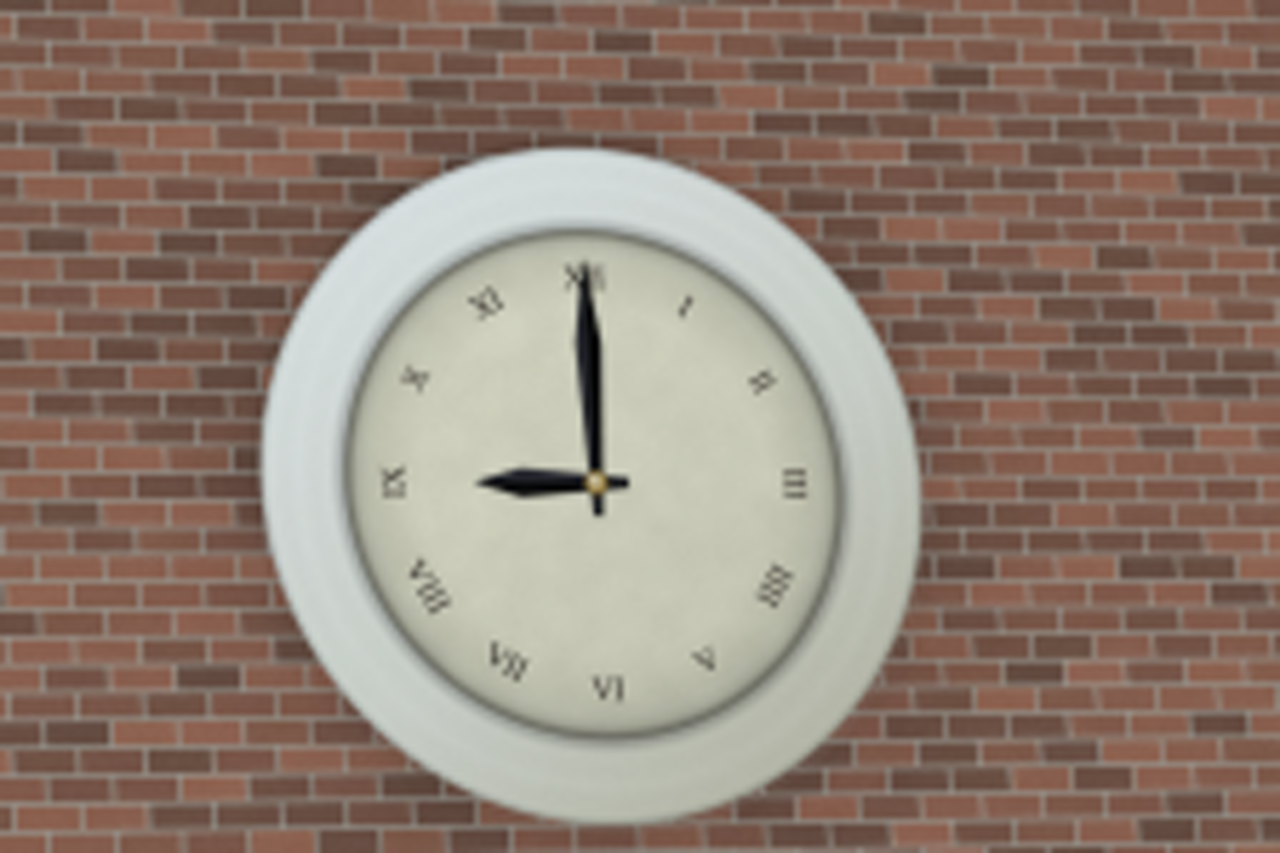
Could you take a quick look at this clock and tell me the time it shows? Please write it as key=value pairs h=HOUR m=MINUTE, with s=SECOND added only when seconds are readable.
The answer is h=9 m=0
